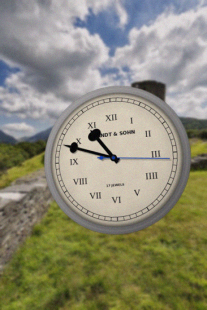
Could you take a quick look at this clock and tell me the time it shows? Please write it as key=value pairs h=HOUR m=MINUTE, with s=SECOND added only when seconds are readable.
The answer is h=10 m=48 s=16
